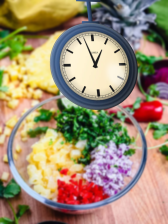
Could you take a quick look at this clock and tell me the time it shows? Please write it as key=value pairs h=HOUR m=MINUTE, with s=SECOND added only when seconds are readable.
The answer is h=12 m=57
